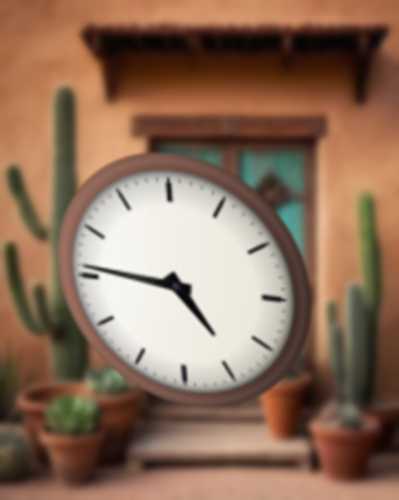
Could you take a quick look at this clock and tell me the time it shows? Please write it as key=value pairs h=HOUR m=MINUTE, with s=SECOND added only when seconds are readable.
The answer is h=4 m=46
